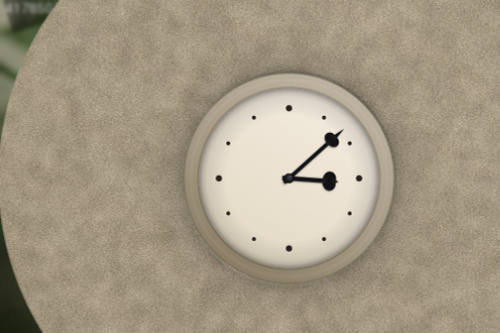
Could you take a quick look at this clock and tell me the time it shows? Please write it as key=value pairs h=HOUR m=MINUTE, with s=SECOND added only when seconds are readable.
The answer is h=3 m=8
